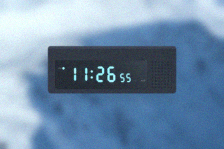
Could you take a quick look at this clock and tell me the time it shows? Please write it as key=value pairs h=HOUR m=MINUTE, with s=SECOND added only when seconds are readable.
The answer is h=11 m=26 s=55
